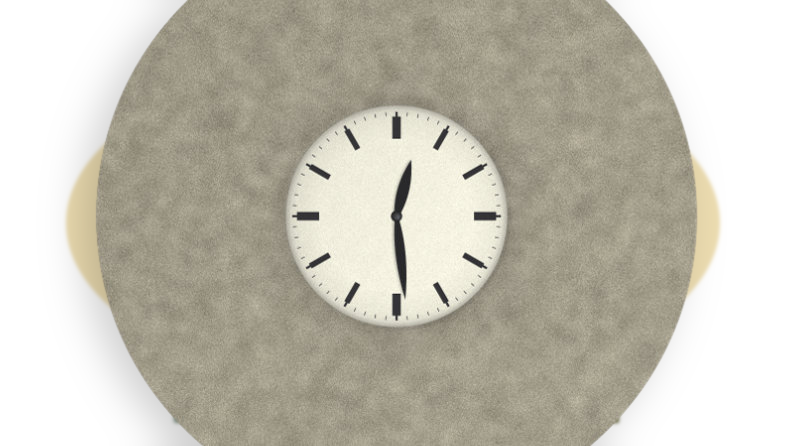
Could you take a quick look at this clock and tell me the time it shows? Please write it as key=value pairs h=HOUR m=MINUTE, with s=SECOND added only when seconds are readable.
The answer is h=12 m=29
